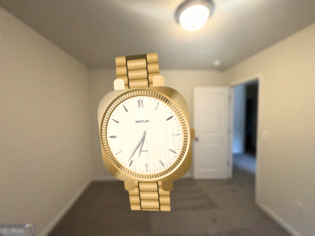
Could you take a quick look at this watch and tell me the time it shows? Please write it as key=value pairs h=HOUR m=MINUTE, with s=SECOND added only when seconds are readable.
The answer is h=6 m=36
